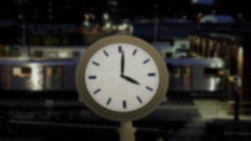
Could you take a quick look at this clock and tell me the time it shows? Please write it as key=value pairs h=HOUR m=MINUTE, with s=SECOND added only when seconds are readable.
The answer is h=4 m=1
